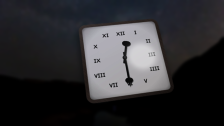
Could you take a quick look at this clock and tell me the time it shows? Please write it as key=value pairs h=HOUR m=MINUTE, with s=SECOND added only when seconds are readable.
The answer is h=12 m=30
